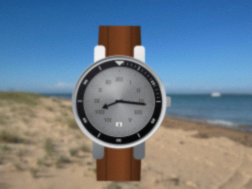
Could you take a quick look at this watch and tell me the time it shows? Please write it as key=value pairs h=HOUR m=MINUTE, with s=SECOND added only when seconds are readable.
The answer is h=8 m=16
